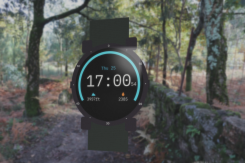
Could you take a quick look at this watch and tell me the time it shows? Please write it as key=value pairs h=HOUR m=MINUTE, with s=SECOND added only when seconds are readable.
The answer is h=17 m=0
